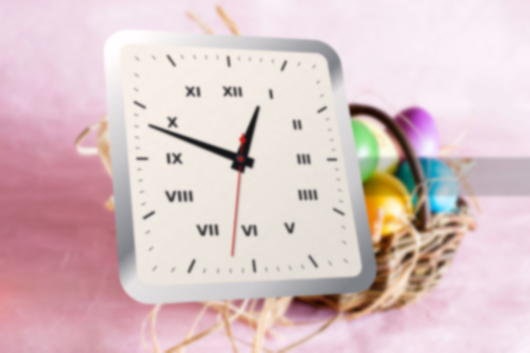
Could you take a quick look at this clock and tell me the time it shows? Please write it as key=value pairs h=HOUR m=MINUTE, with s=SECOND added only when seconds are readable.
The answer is h=12 m=48 s=32
